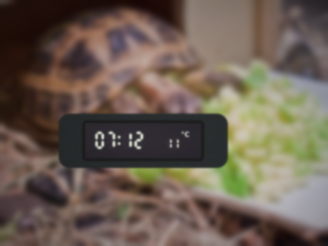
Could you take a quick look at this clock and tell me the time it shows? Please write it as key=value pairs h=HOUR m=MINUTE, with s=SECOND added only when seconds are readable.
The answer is h=7 m=12
